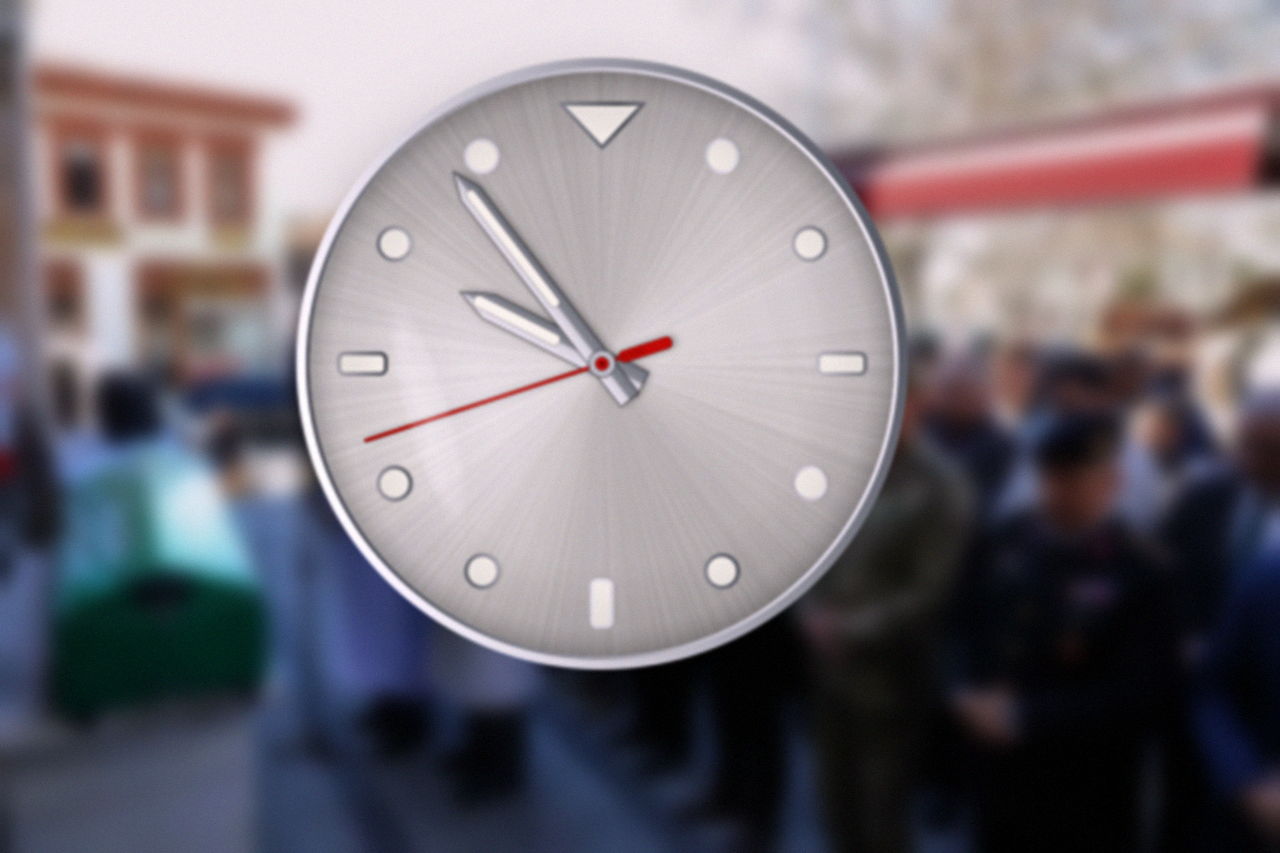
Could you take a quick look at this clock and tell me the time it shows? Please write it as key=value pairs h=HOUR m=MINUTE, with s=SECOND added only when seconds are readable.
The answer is h=9 m=53 s=42
